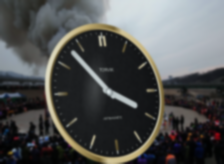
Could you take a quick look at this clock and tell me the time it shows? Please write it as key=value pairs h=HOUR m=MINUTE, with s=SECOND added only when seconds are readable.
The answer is h=3 m=53
